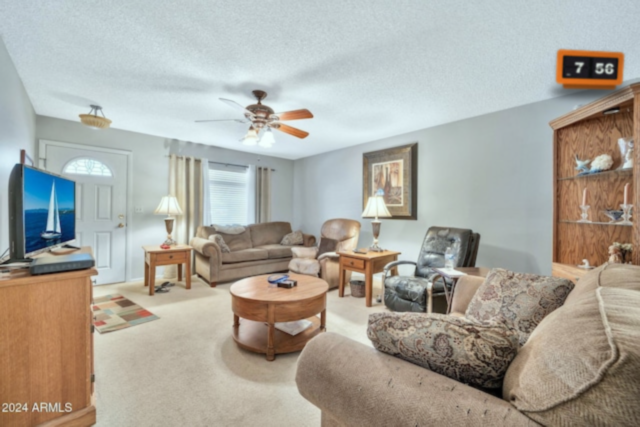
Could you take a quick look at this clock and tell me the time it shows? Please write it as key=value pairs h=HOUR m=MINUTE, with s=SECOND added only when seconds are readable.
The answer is h=7 m=56
